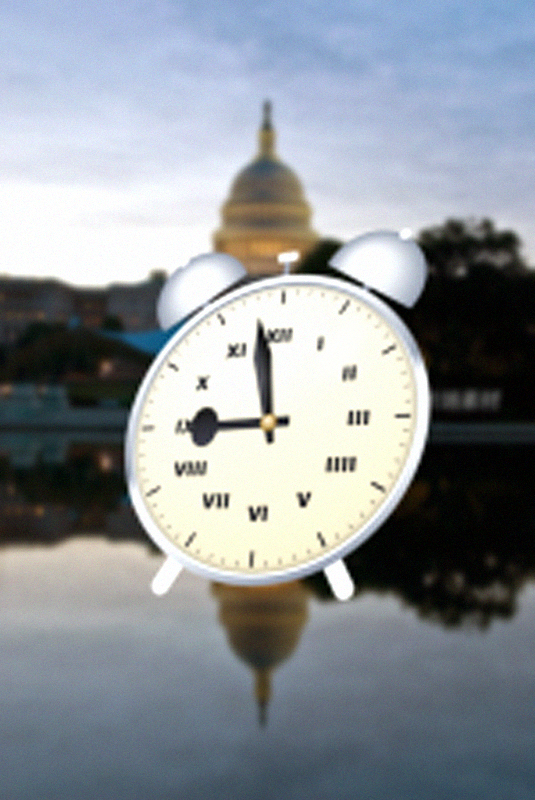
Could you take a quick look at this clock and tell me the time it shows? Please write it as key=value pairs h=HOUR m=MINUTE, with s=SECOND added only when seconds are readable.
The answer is h=8 m=58
